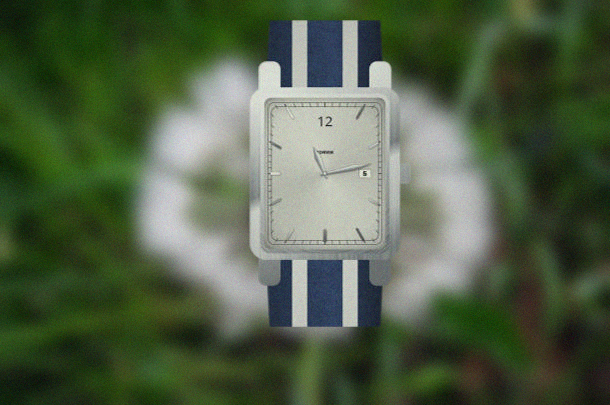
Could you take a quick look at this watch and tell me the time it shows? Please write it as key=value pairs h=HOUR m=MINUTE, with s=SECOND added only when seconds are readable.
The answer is h=11 m=13
